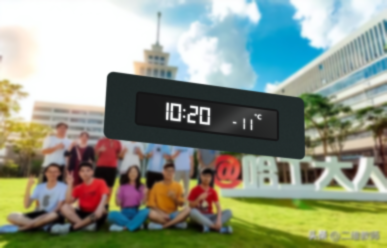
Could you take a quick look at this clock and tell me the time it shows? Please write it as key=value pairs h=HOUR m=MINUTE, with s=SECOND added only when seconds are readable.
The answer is h=10 m=20
